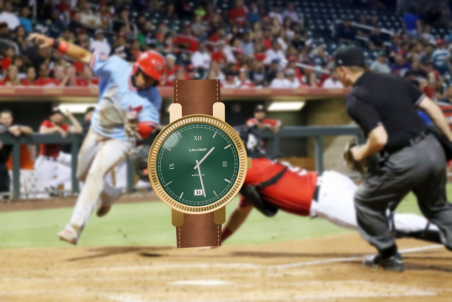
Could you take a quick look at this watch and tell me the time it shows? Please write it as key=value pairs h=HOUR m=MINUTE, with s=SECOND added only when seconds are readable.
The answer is h=1 m=28
